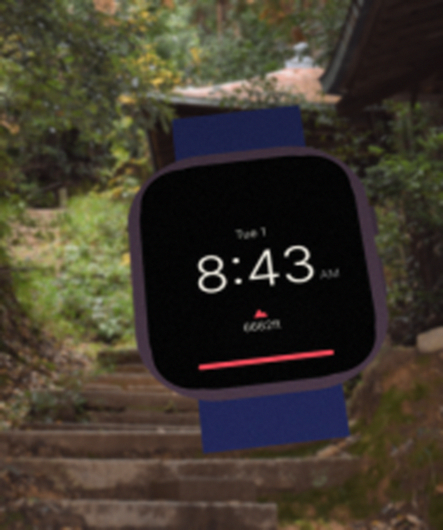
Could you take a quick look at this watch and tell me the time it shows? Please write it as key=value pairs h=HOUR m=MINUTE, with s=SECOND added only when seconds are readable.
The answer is h=8 m=43
